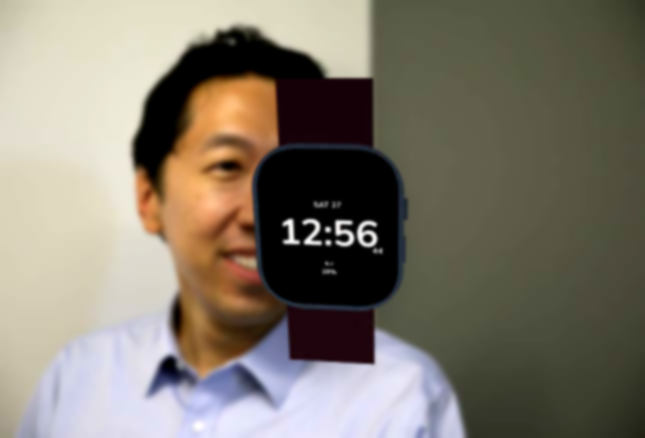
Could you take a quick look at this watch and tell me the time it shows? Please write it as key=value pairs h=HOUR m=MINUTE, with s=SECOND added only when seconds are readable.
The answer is h=12 m=56
